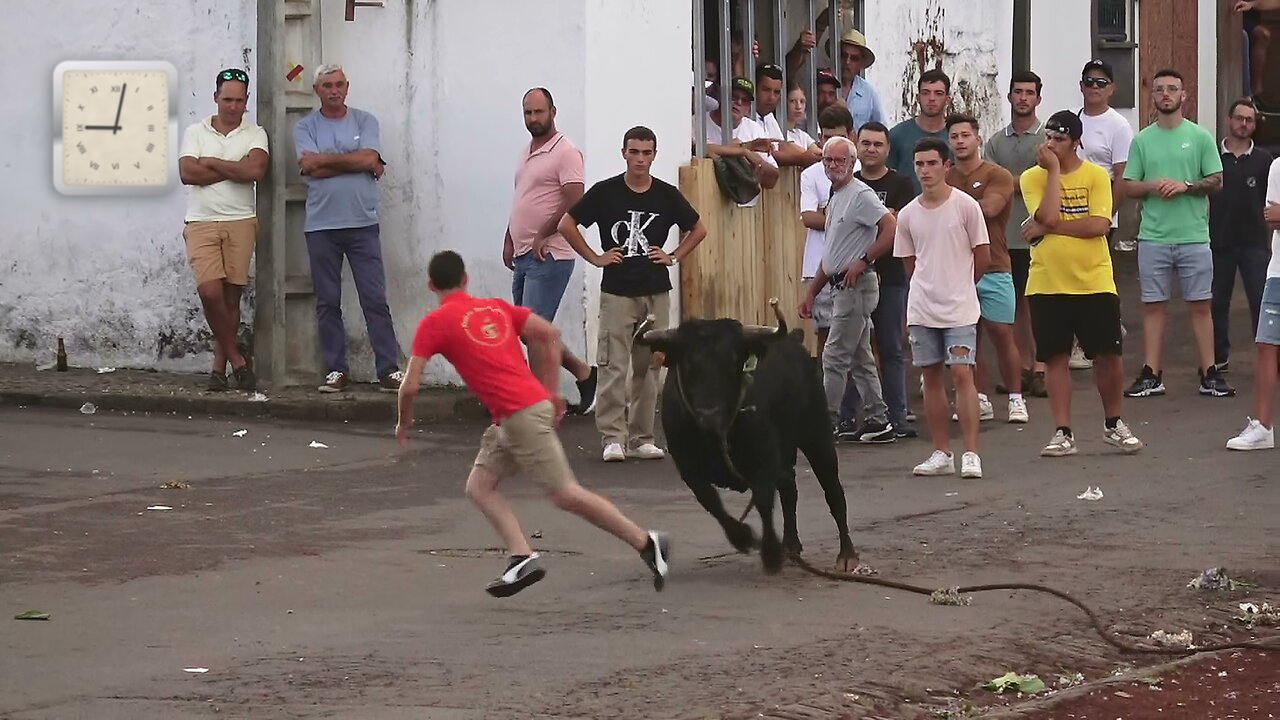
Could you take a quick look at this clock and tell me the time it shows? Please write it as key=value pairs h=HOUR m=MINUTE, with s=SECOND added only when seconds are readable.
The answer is h=9 m=2
